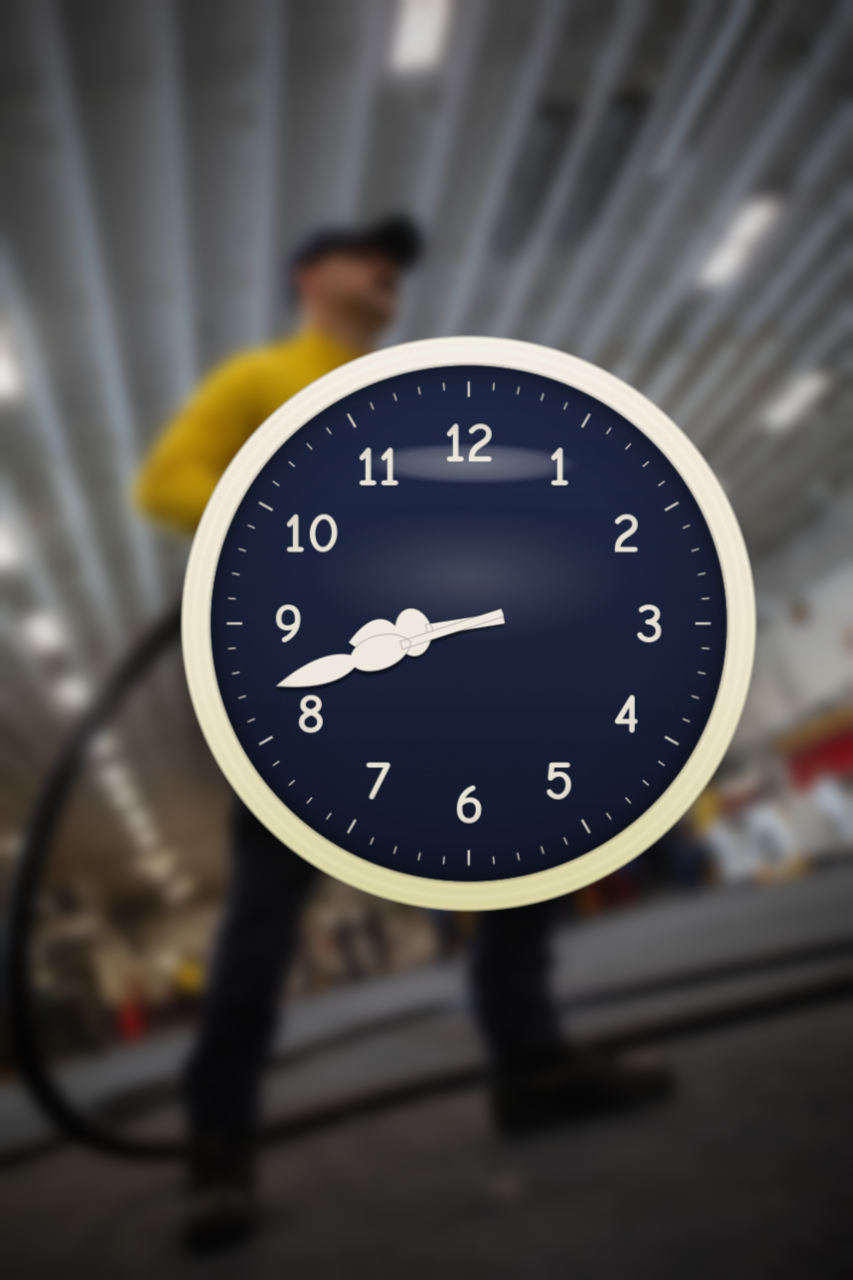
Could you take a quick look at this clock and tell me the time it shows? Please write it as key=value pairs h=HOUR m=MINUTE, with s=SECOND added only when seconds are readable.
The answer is h=8 m=42
